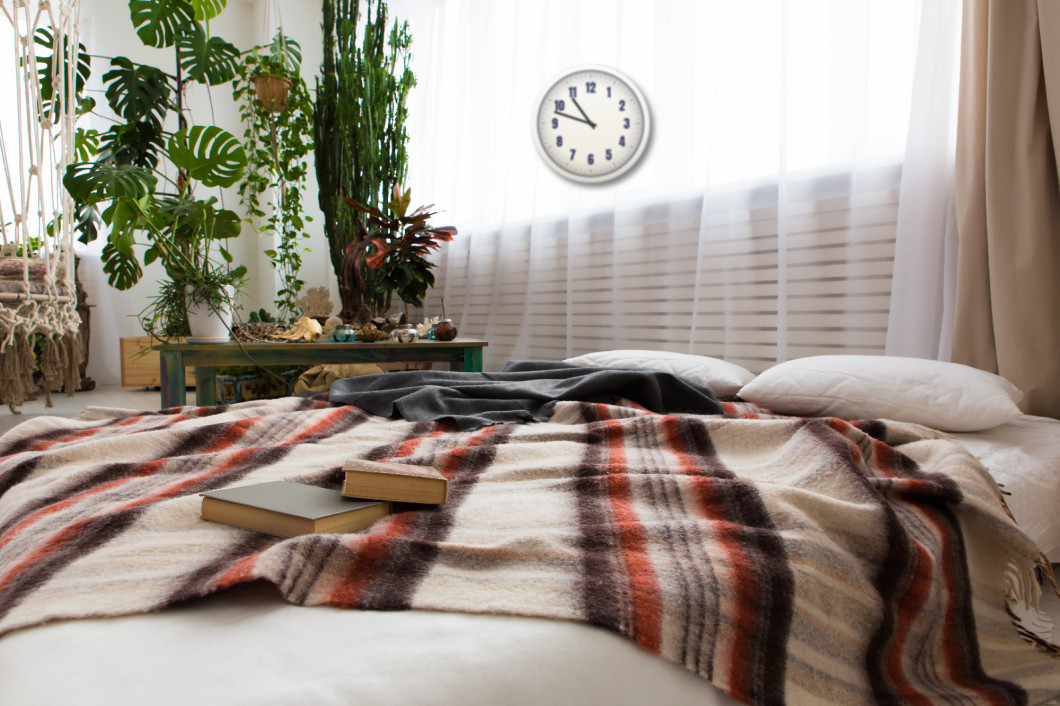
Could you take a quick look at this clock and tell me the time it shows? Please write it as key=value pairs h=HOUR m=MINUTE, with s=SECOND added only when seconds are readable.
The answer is h=10 m=48
